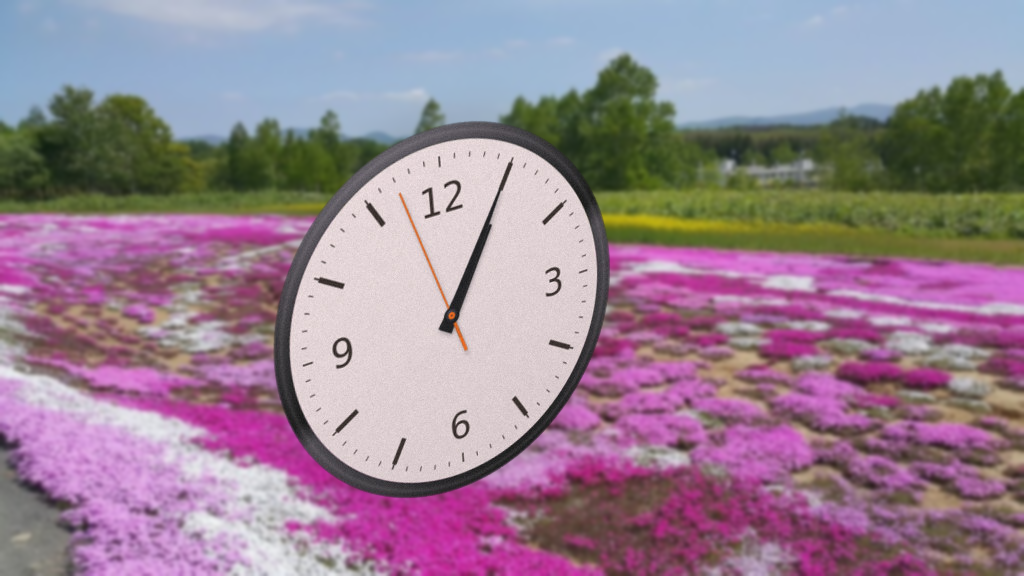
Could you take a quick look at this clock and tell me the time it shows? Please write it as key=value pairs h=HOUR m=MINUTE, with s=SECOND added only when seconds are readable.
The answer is h=1 m=4 s=57
